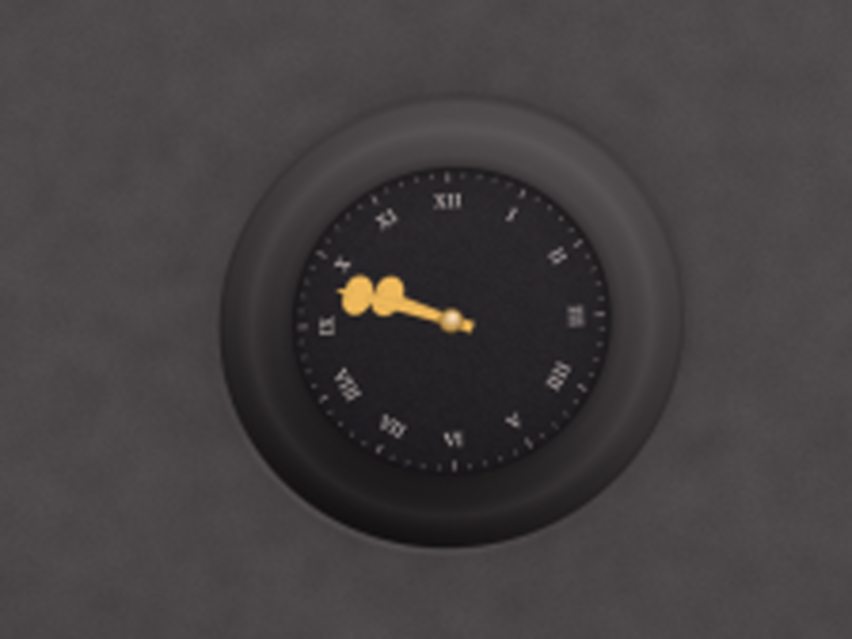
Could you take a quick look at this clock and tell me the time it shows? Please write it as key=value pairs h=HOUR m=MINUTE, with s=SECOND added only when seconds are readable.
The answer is h=9 m=48
